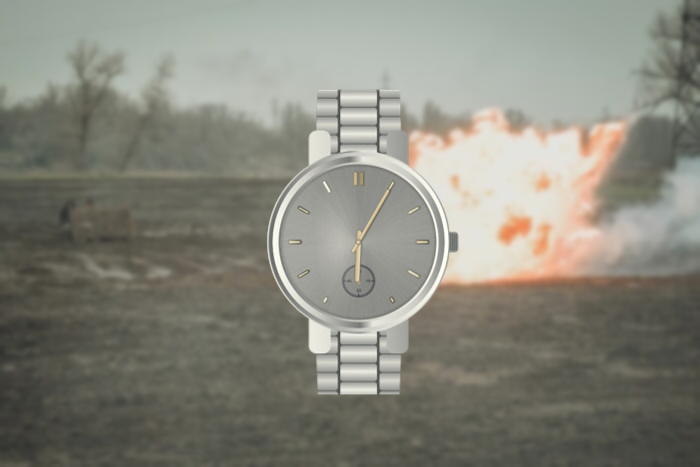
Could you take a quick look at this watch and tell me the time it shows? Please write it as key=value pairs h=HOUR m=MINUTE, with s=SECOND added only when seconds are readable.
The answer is h=6 m=5
